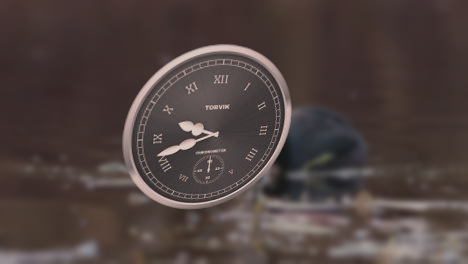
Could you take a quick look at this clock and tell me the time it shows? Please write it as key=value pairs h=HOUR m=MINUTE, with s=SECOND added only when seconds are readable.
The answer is h=9 m=42
